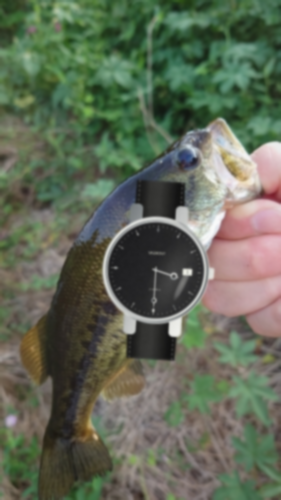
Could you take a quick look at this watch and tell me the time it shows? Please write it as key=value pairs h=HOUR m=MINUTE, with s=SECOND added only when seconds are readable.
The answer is h=3 m=30
